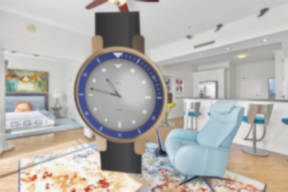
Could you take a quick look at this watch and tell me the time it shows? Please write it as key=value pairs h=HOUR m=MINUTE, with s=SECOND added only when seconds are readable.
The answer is h=10 m=47
